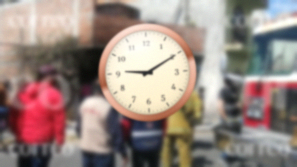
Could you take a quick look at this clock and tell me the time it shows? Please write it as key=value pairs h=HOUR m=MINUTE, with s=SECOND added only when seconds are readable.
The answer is h=9 m=10
